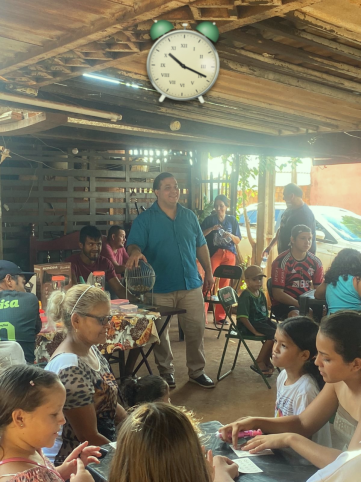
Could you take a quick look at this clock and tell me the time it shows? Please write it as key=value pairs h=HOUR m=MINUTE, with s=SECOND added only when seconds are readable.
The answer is h=10 m=19
